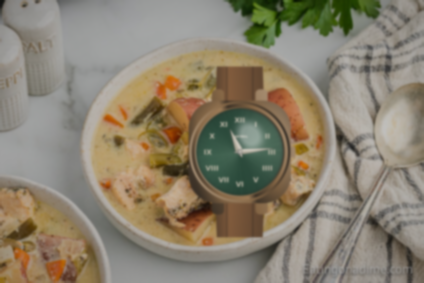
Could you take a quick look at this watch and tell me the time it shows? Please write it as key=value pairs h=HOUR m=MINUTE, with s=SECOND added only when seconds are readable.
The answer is h=11 m=14
